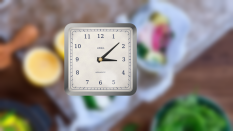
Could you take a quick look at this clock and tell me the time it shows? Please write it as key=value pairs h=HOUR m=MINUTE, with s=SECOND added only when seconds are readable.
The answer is h=3 m=8
